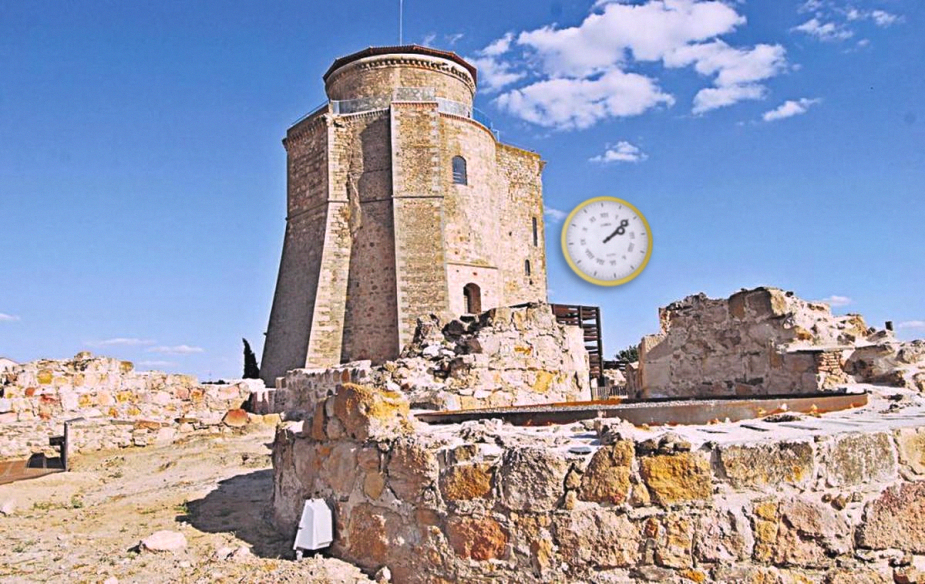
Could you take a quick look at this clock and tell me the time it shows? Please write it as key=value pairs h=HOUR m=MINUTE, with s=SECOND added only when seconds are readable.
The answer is h=2 m=9
